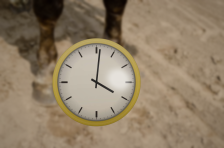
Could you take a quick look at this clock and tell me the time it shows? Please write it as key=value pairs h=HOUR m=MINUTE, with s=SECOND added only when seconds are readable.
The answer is h=4 m=1
